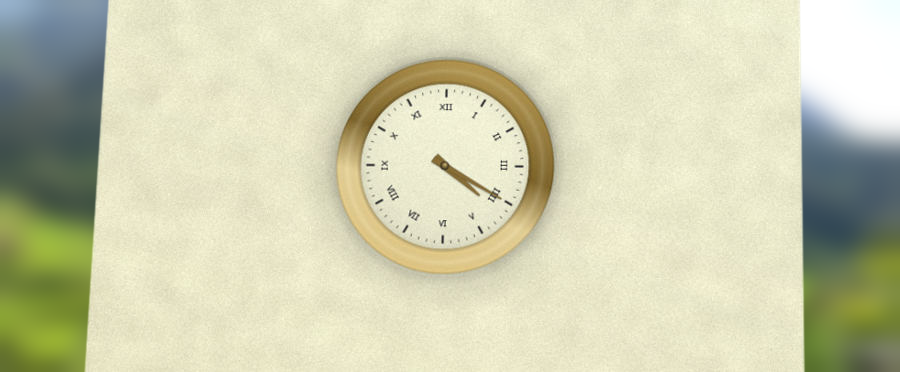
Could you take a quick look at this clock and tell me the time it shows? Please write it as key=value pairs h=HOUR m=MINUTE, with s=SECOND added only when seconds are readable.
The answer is h=4 m=20
